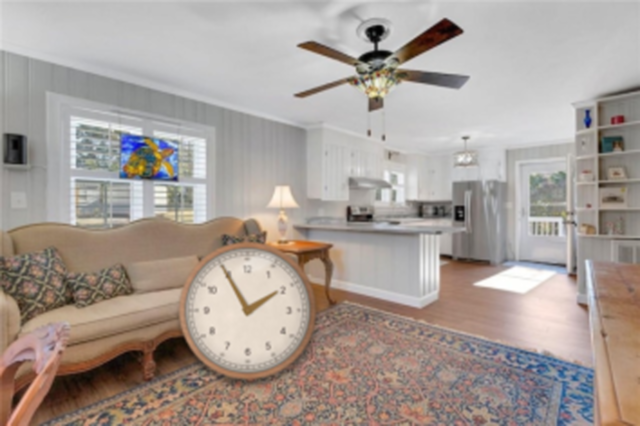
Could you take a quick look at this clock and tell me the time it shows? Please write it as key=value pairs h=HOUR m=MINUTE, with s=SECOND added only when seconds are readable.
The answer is h=1 m=55
